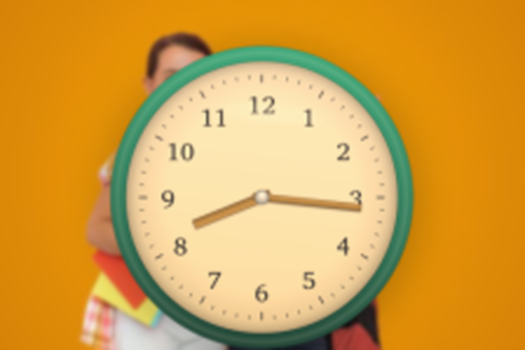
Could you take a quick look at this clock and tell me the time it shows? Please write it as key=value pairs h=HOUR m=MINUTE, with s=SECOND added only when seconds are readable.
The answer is h=8 m=16
